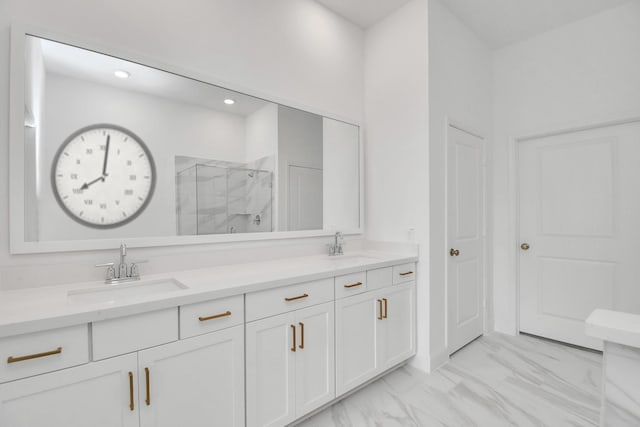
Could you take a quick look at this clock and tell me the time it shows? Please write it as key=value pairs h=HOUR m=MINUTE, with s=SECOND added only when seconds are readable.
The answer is h=8 m=1
